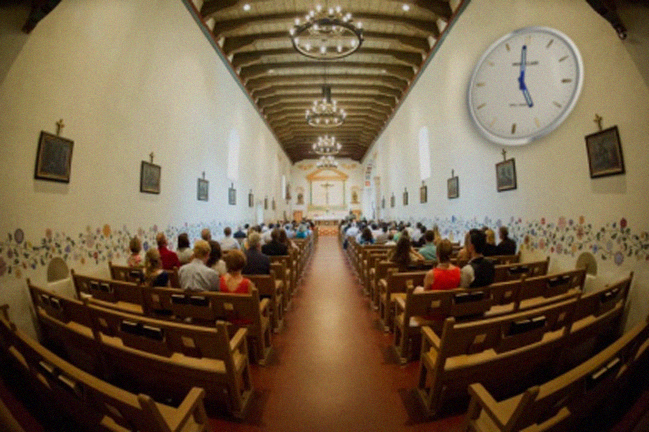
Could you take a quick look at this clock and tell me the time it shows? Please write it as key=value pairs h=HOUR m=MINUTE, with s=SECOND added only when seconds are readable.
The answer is h=4 m=59
